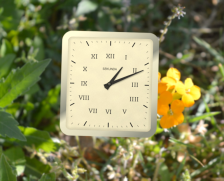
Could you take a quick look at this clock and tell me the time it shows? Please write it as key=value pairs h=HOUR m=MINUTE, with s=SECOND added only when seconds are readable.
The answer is h=1 m=11
